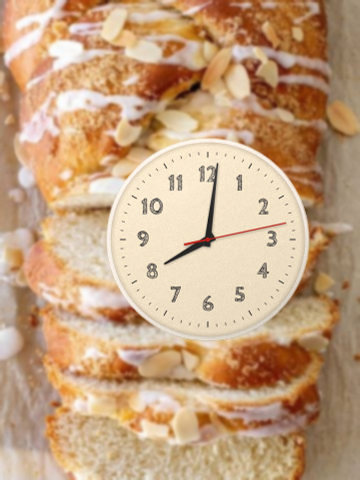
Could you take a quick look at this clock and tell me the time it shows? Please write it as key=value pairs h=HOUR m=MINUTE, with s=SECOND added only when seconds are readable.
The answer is h=8 m=1 s=13
